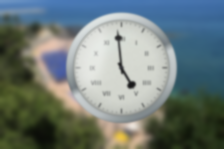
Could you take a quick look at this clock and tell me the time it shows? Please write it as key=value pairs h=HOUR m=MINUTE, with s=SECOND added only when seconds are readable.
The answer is h=4 m=59
